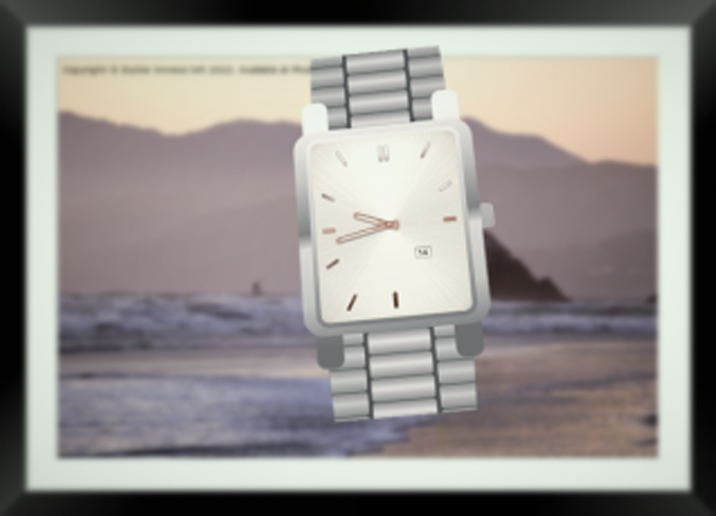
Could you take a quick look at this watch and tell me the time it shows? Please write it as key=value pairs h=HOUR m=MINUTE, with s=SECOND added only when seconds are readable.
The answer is h=9 m=43
